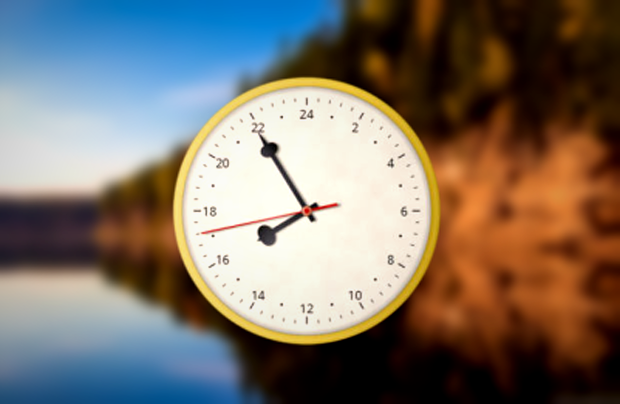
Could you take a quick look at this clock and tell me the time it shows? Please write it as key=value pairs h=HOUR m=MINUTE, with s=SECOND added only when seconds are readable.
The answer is h=15 m=54 s=43
